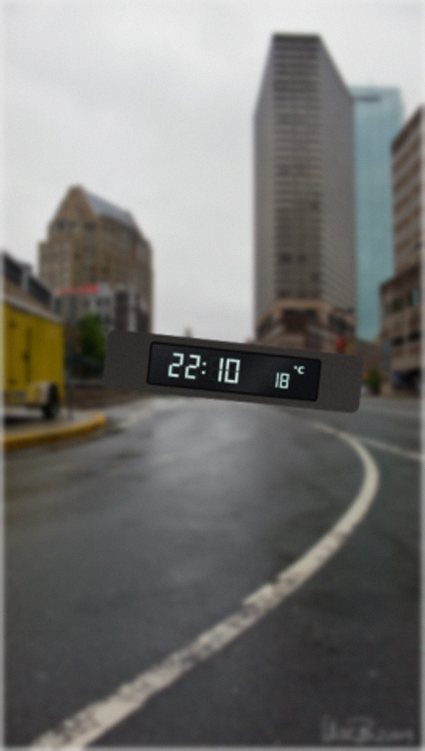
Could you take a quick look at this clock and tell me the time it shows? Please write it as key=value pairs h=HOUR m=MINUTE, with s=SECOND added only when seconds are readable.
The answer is h=22 m=10
